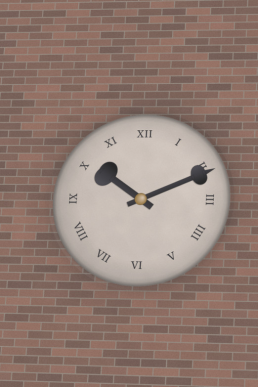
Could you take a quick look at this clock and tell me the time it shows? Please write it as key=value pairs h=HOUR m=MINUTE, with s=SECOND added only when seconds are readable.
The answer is h=10 m=11
